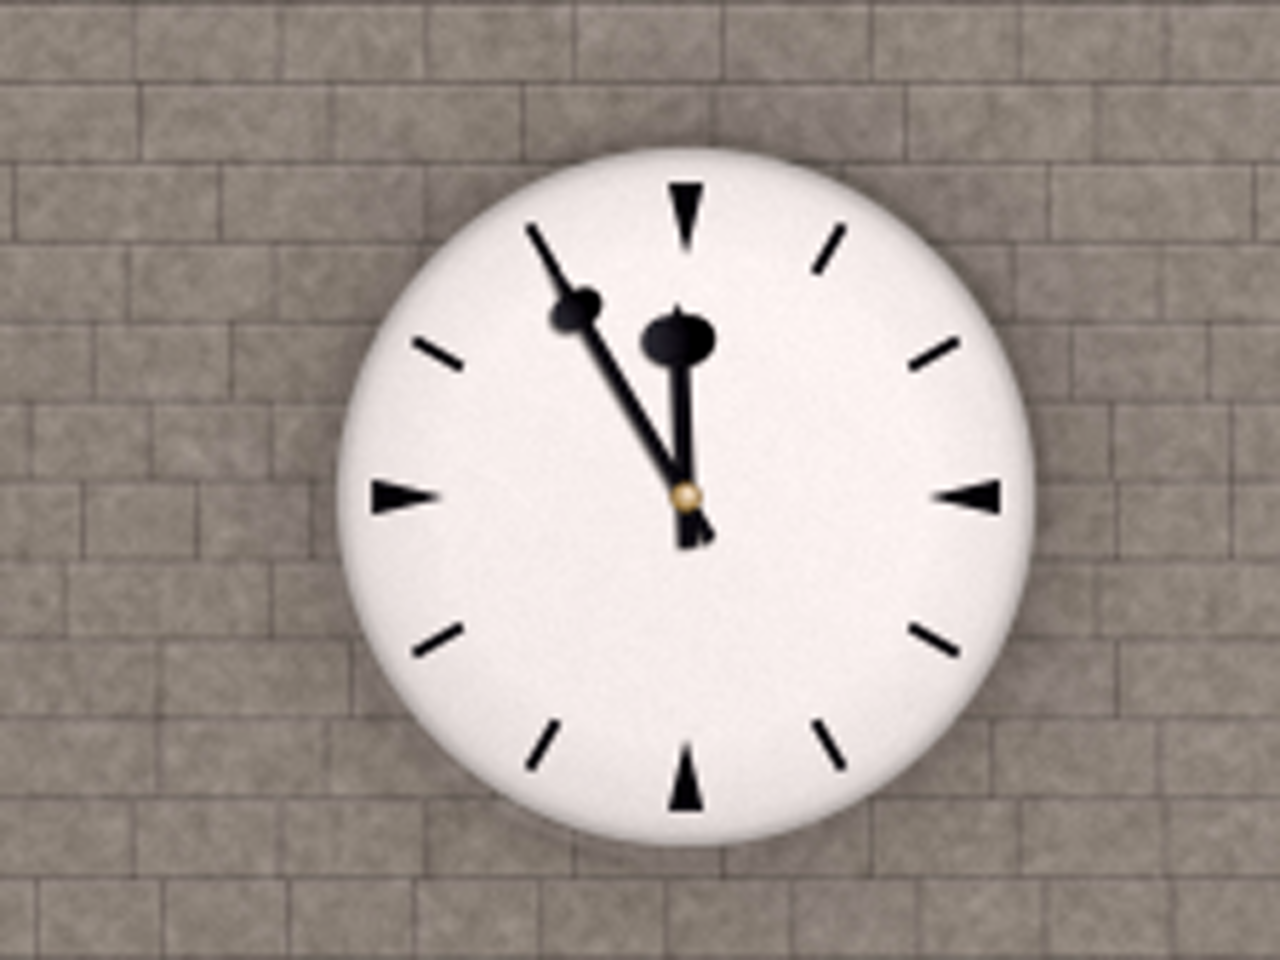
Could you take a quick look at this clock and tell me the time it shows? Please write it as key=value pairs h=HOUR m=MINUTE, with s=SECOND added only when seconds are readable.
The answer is h=11 m=55
